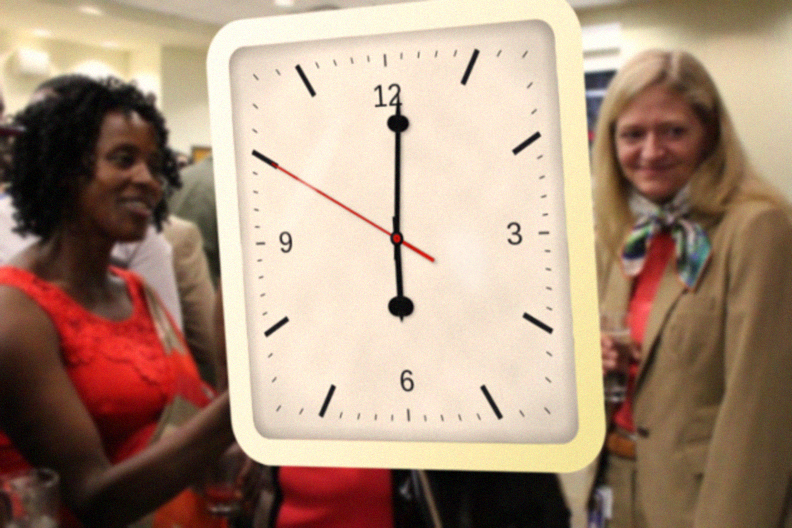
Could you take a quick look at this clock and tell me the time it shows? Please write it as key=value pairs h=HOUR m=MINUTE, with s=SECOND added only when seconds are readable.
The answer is h=6 m=0 s=50
